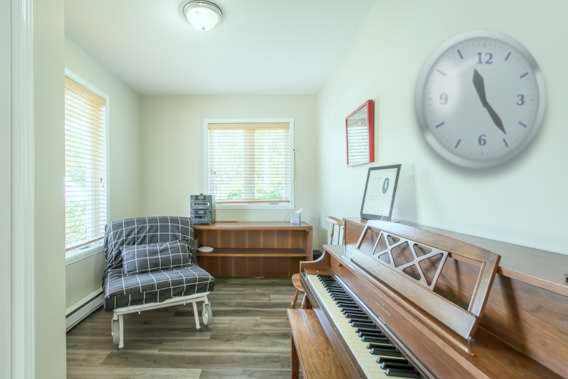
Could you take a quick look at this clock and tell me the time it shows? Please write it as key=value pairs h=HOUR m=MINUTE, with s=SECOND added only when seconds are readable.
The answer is h=11 m=24
